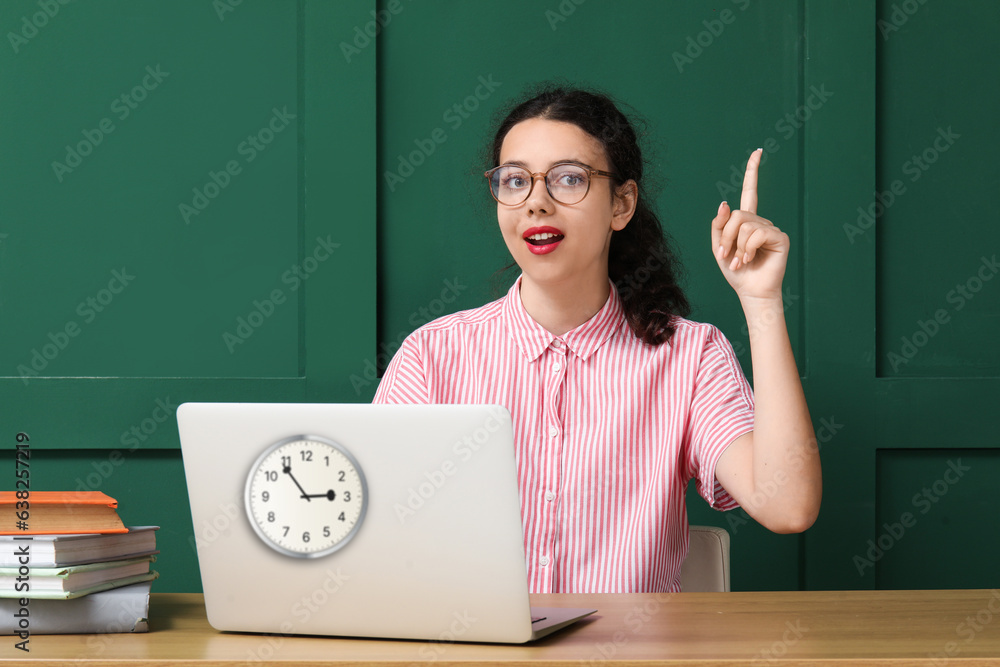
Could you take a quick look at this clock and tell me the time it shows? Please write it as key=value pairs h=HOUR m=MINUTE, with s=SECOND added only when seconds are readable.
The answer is h=2 m=54
